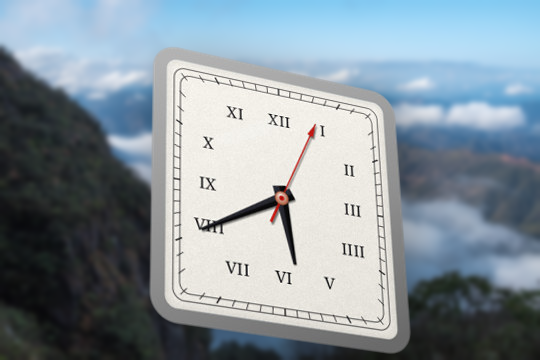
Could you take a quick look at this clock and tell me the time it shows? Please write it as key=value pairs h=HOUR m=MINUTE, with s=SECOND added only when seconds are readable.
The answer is h=5 m=40 s=4
